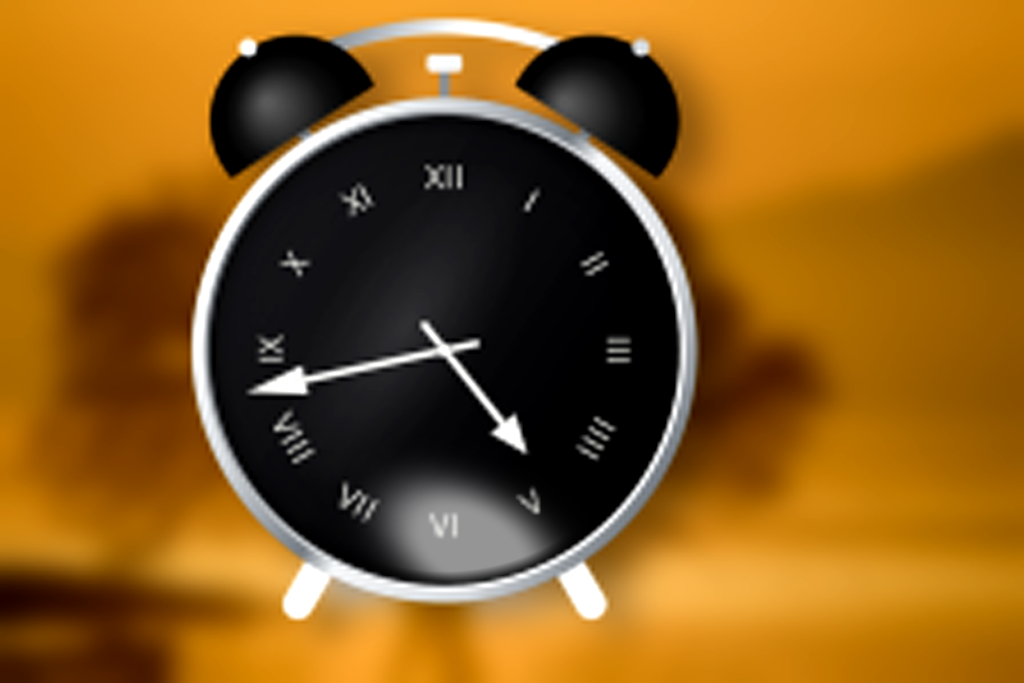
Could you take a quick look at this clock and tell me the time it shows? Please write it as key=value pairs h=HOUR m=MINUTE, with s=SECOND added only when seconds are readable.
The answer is h=4 m=43
